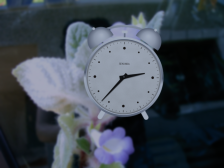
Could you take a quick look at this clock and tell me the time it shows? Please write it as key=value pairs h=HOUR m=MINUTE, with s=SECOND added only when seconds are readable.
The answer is h=2 m=37
